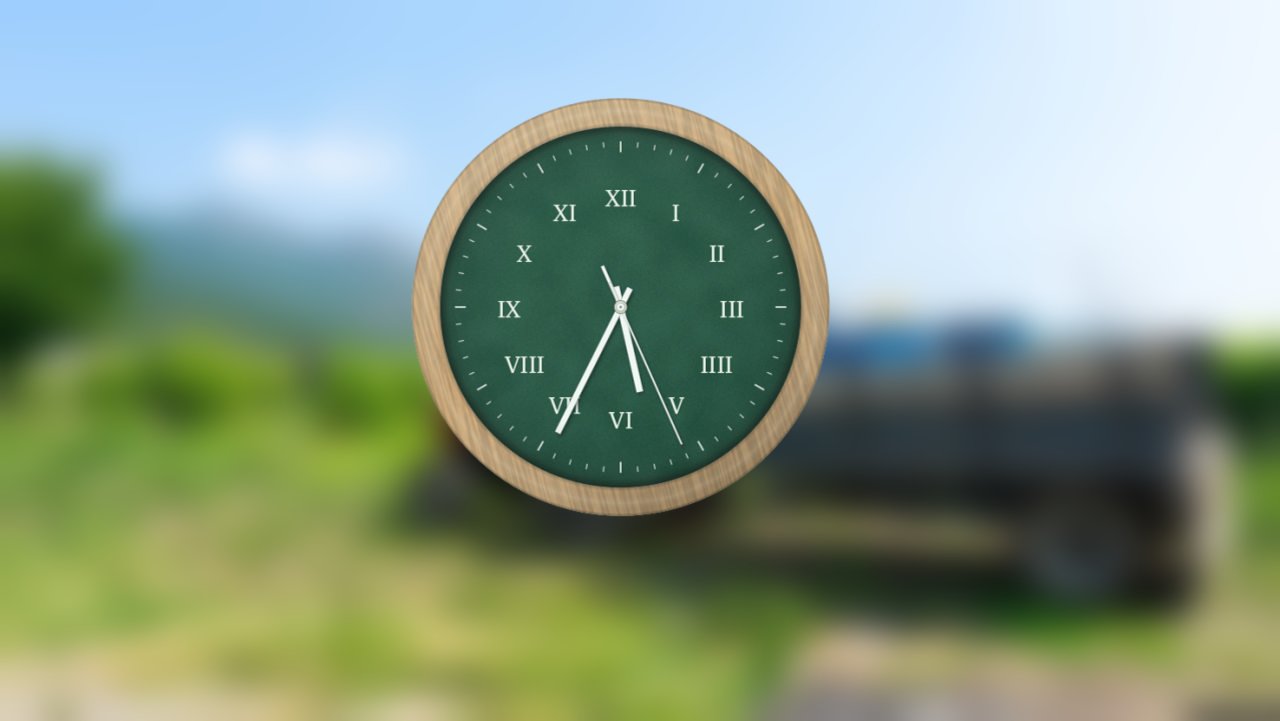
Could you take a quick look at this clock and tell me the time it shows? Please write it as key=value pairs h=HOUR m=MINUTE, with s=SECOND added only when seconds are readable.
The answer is h=5 m=34 s=26
